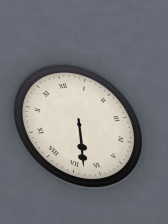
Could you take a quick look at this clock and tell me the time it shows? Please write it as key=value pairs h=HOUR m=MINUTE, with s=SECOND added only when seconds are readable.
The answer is h=6 m=33
